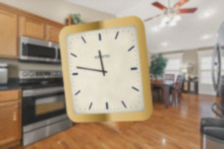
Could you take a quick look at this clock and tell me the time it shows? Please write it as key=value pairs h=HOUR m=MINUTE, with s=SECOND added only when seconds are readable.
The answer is h=11 m=47
